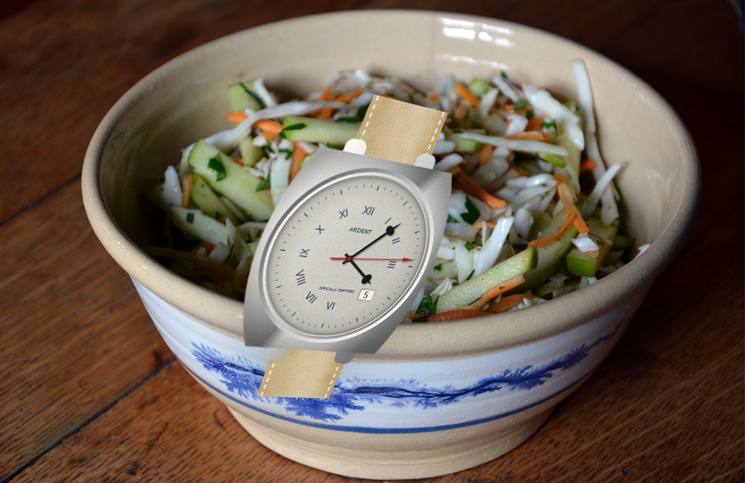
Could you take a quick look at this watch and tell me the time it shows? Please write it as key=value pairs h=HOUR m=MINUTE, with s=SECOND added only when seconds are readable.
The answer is h=4 m=7 s=14
